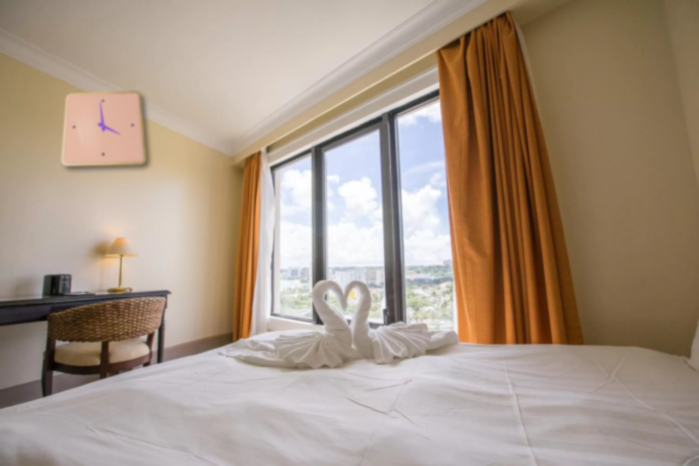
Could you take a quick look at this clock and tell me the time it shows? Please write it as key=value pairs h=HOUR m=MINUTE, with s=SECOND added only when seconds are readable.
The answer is h=3 m=59
